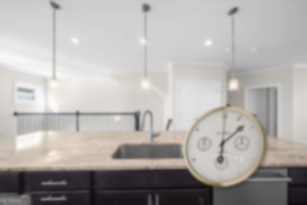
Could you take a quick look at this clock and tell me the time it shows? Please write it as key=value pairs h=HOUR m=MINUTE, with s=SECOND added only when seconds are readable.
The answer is h=6 m=8
